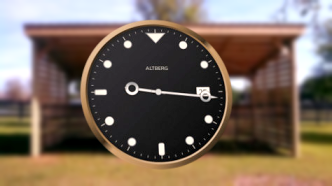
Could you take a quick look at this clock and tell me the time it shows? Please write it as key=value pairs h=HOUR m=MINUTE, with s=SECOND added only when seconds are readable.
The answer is h=9 m=16
